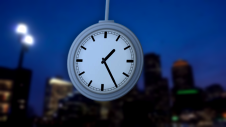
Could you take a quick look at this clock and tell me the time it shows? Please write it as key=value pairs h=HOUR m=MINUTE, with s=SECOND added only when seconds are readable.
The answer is h=1 m=25
